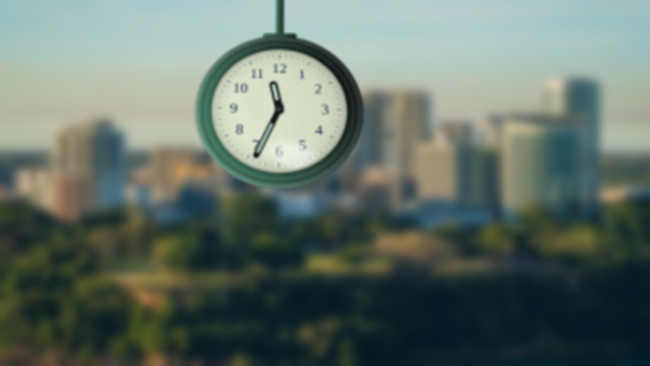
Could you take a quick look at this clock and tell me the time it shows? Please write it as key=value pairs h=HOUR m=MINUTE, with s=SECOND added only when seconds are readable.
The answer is h=11 m=34
